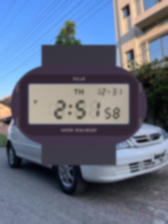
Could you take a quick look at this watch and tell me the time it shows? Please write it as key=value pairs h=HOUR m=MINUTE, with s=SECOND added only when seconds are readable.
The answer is h=2 m=51 s=58
